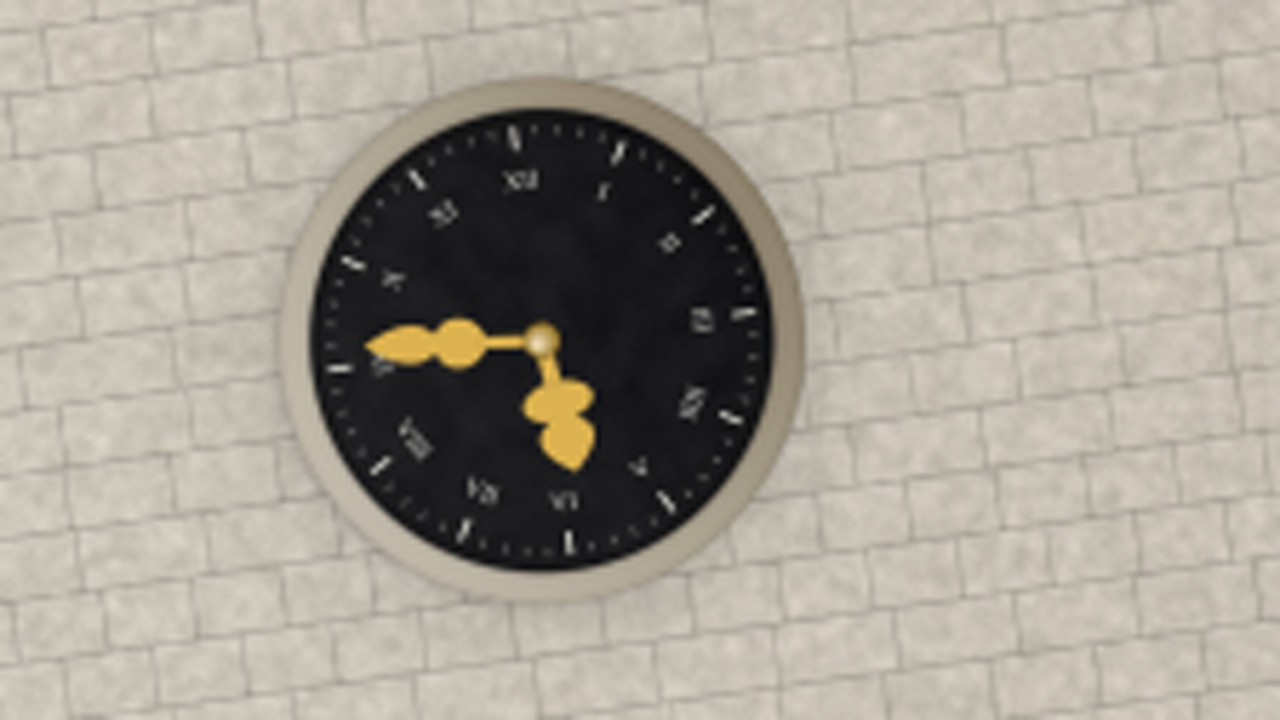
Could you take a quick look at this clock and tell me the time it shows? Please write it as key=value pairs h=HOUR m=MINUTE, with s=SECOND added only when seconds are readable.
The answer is h=5 m=46
